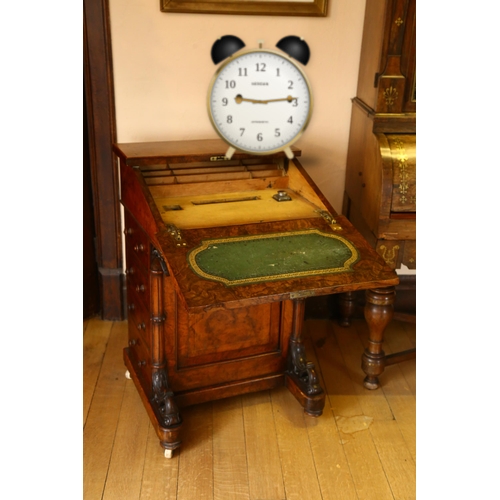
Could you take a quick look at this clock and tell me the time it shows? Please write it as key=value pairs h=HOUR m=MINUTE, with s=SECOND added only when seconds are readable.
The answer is h=9 m=14
